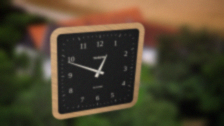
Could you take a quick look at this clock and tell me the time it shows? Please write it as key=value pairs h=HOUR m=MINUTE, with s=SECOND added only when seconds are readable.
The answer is h=12 m=49
